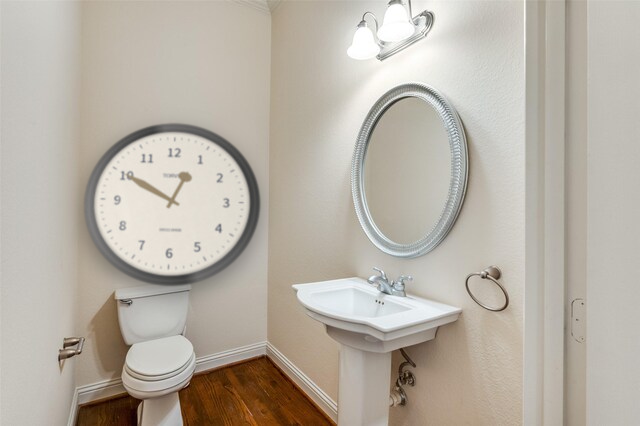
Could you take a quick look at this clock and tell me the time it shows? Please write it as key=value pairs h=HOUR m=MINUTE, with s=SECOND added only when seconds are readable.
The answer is h=12 m=50
